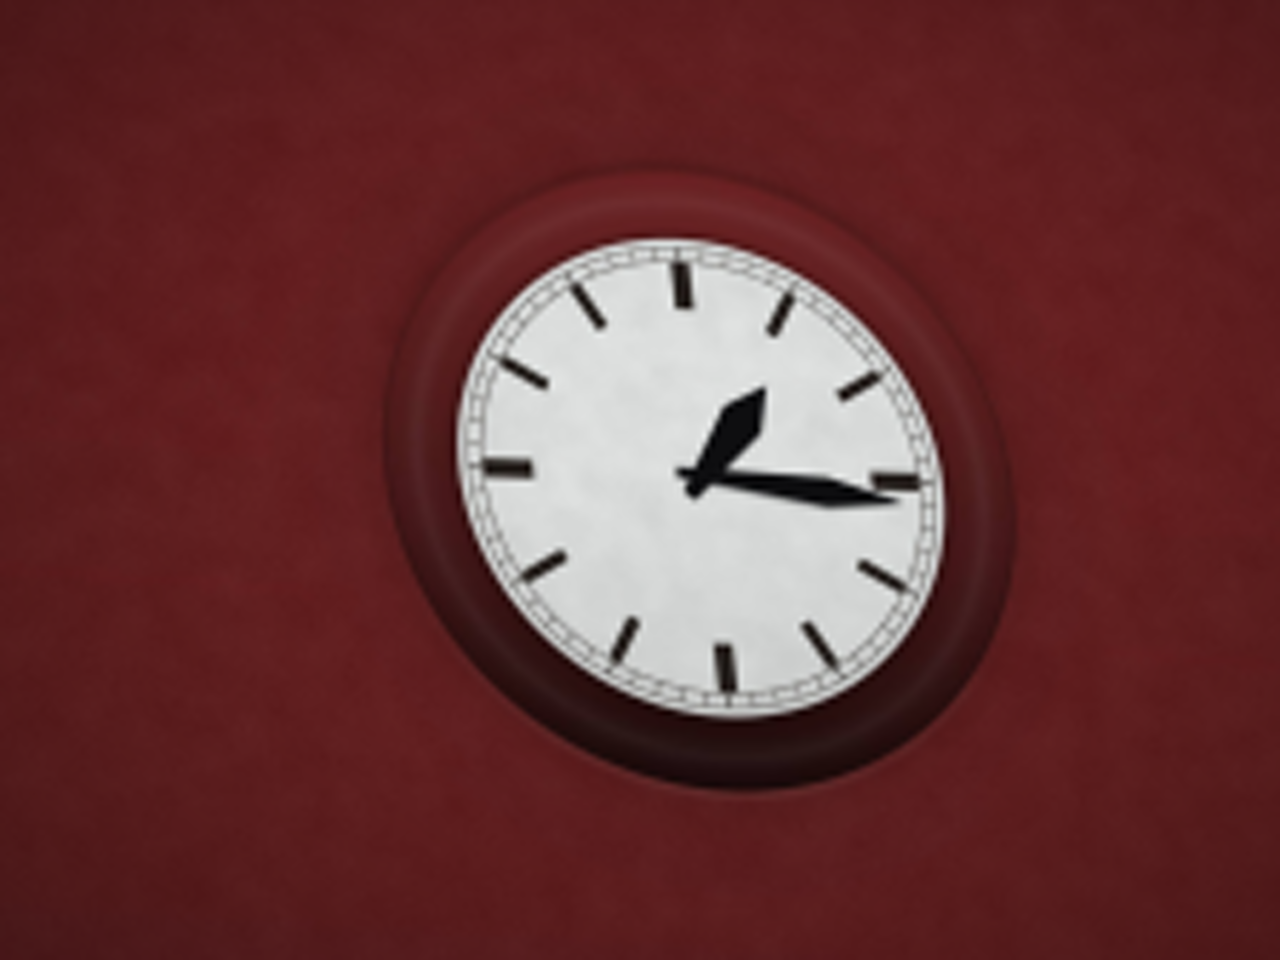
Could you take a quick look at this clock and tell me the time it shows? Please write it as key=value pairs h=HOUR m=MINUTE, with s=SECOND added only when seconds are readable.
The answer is h=1 m=16
